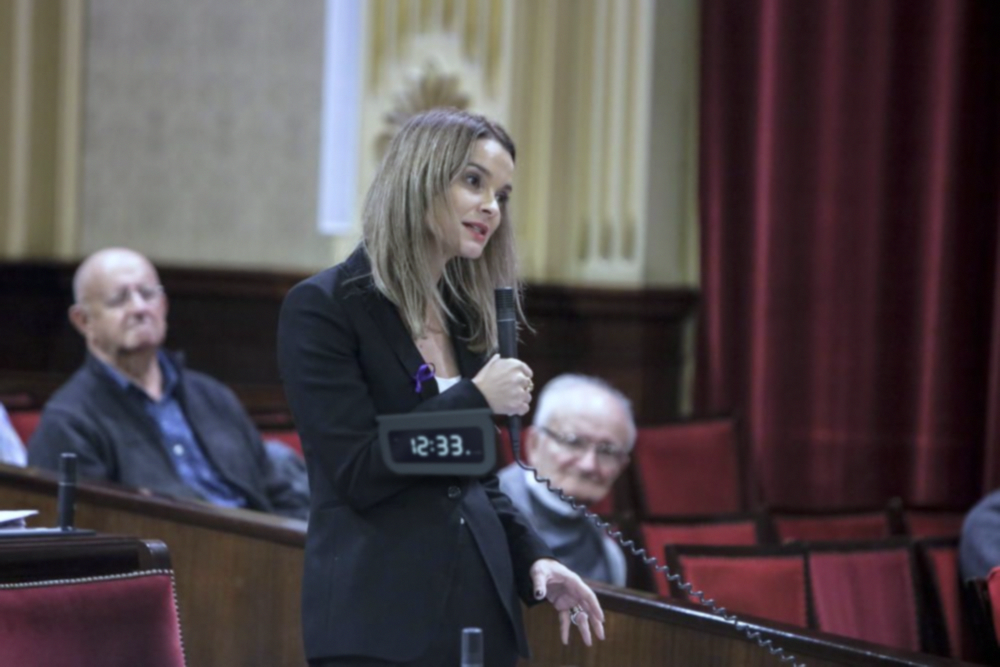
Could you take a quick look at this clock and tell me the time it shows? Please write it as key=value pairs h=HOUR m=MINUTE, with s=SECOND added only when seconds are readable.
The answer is h=12 m=33
